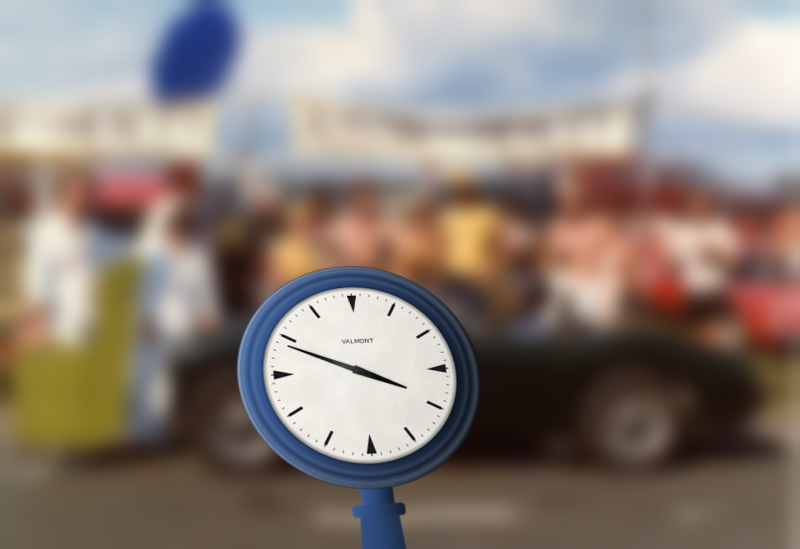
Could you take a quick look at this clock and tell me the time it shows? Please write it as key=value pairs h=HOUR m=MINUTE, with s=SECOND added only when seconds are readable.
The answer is h=3 m=49
